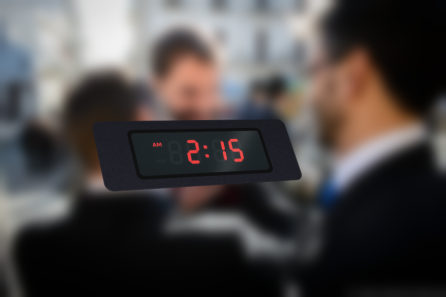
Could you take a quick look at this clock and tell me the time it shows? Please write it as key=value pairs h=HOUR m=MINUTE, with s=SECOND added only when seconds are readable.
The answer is h=2 m=15
